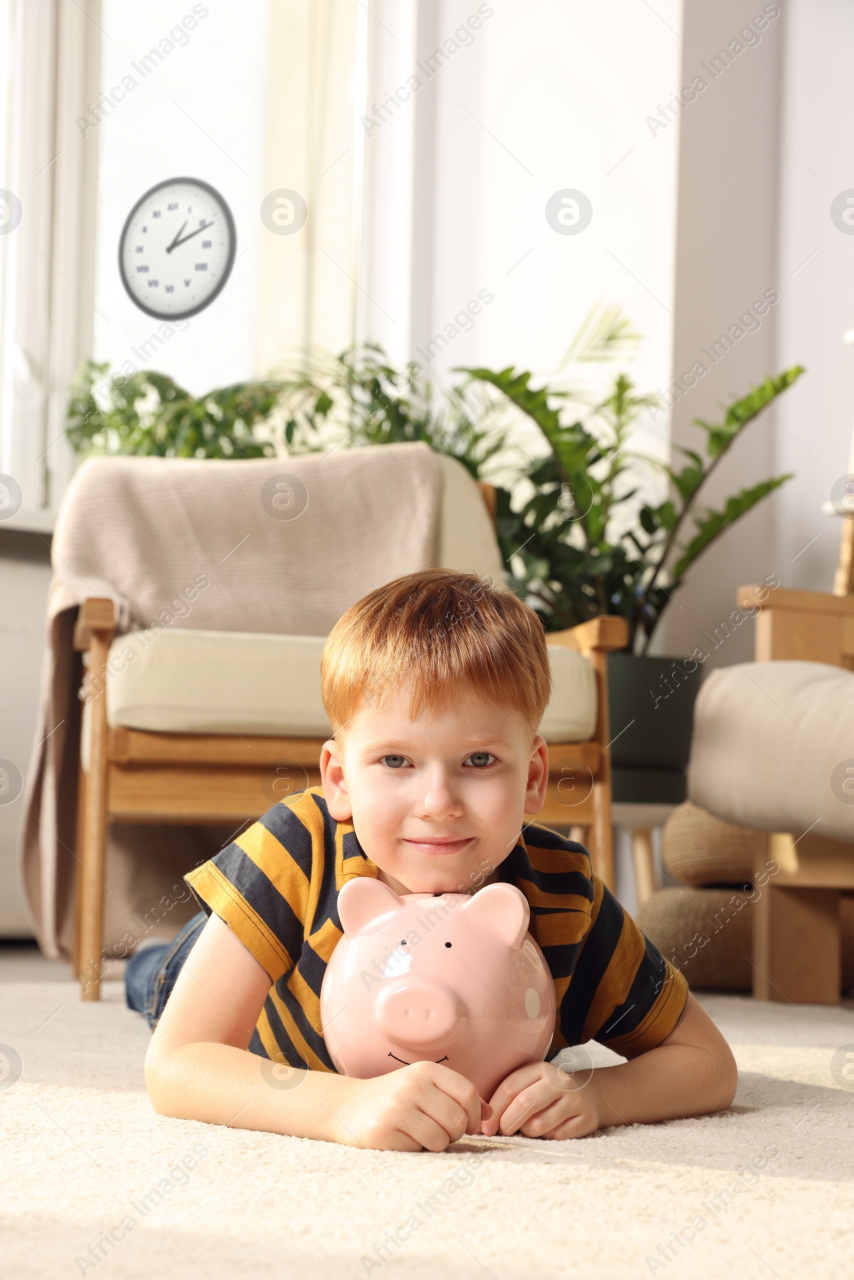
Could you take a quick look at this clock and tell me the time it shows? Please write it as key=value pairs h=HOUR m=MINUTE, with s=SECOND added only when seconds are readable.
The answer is h=1 m=11
